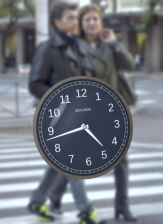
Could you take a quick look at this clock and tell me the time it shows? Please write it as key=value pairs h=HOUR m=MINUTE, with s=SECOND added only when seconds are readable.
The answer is h=4 m=43
